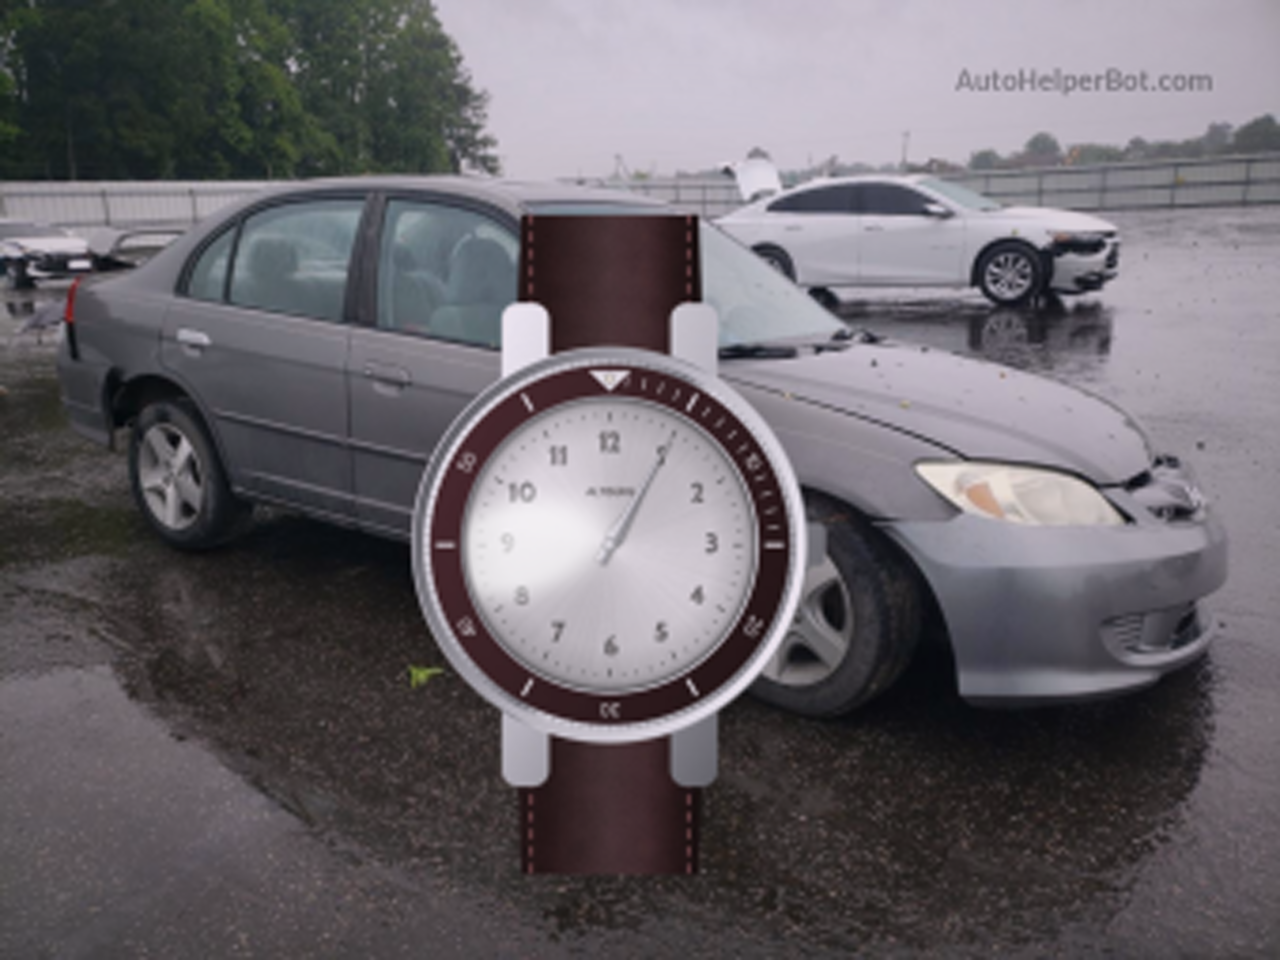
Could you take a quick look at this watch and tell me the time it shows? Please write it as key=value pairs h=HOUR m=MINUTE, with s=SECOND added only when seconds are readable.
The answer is h=1 m=5
